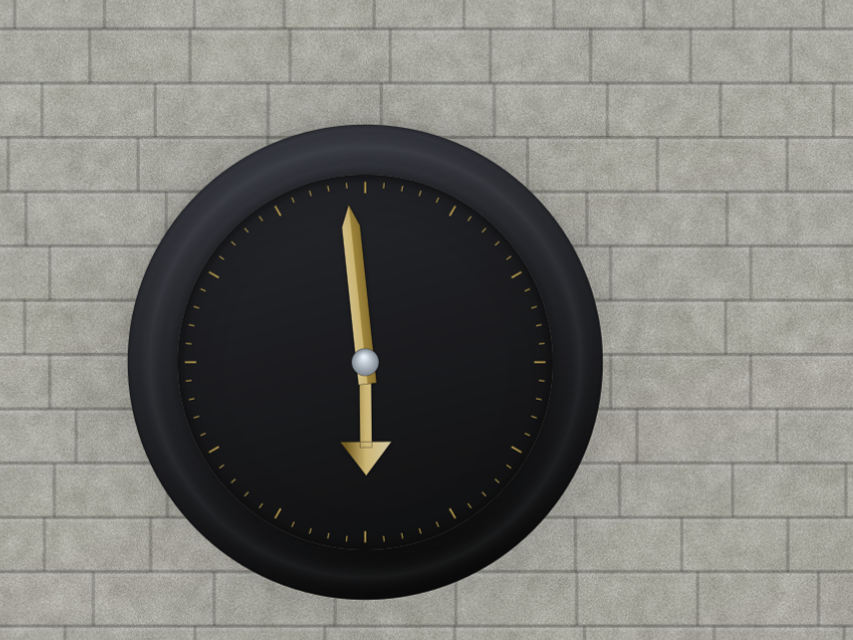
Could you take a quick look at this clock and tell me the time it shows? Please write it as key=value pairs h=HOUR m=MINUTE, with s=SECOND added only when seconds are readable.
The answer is h=5 m=59
